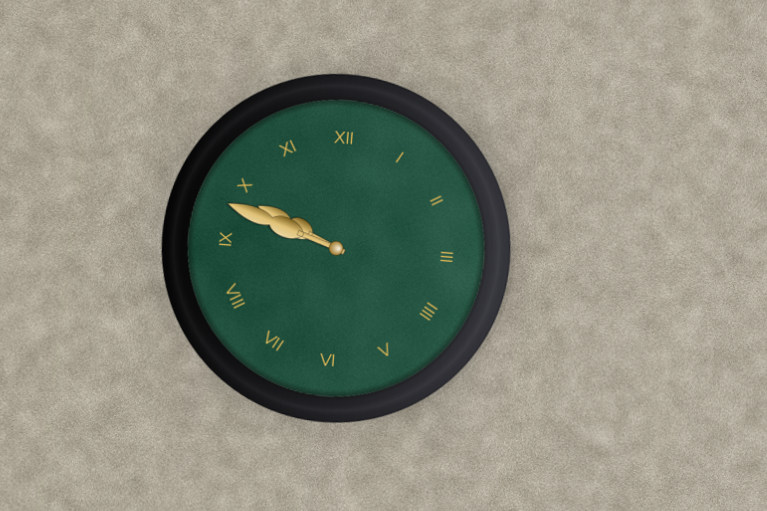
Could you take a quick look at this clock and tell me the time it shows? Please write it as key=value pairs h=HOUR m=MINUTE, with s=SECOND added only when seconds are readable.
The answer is h=9 m=48
